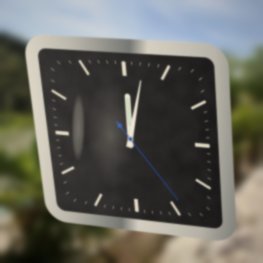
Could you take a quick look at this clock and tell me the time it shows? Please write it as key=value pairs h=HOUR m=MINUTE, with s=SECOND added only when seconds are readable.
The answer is h=12 m=2 s=24
